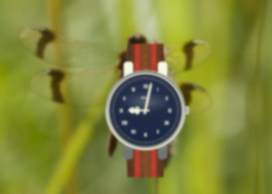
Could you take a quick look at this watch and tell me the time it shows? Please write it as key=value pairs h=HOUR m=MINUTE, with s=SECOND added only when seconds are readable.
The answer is h=9 m=2
